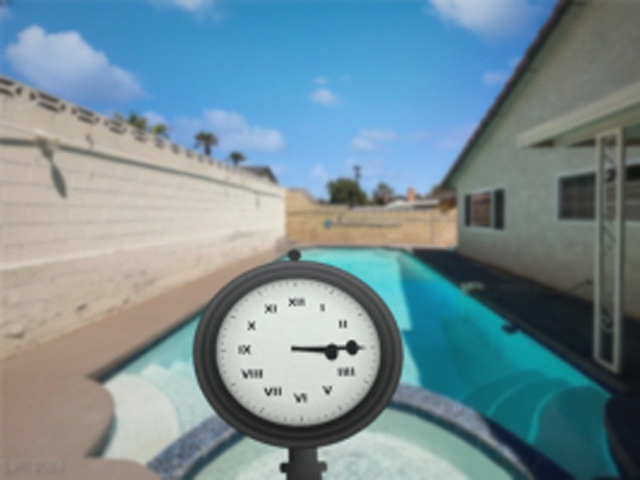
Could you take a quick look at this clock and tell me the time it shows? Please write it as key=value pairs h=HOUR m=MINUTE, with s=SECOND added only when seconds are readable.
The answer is h=3 m=15
